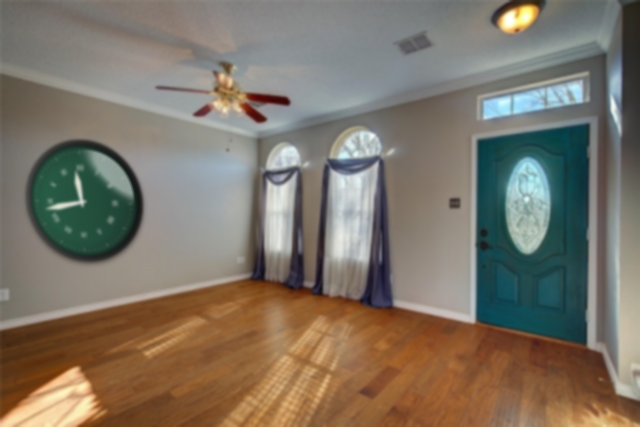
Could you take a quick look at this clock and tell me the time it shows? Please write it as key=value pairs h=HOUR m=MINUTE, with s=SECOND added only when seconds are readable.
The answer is h=11 m=43
